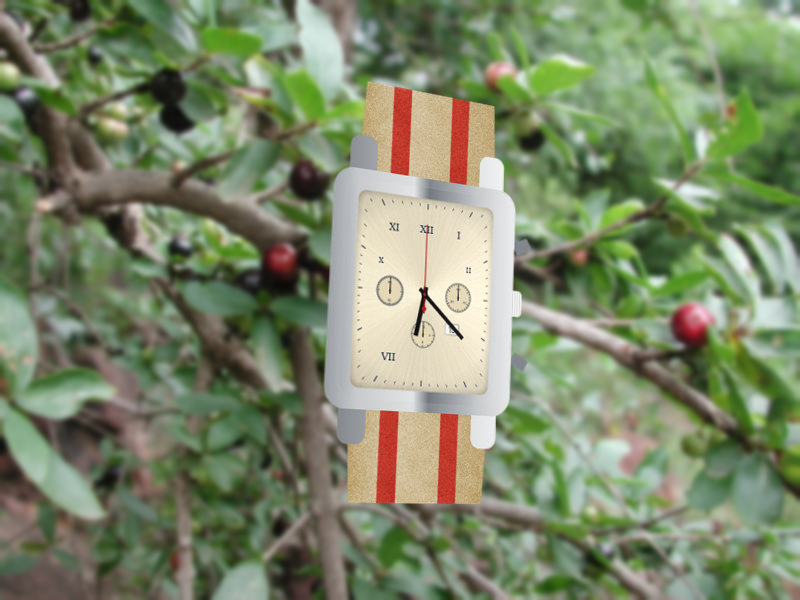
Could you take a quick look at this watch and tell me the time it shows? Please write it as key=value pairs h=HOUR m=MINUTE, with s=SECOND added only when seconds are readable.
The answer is h=6 m=22
